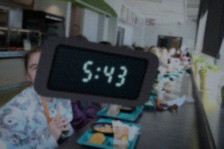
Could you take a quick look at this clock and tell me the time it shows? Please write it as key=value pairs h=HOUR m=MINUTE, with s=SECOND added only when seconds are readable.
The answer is h=5 m=43
